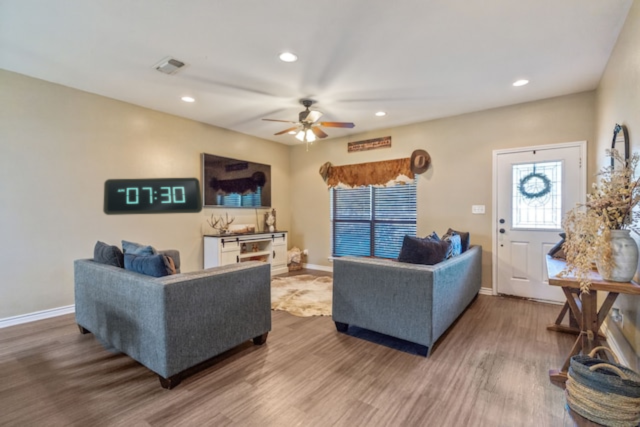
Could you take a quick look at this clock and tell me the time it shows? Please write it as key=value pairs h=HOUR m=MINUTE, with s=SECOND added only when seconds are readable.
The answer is h=7 m=30
